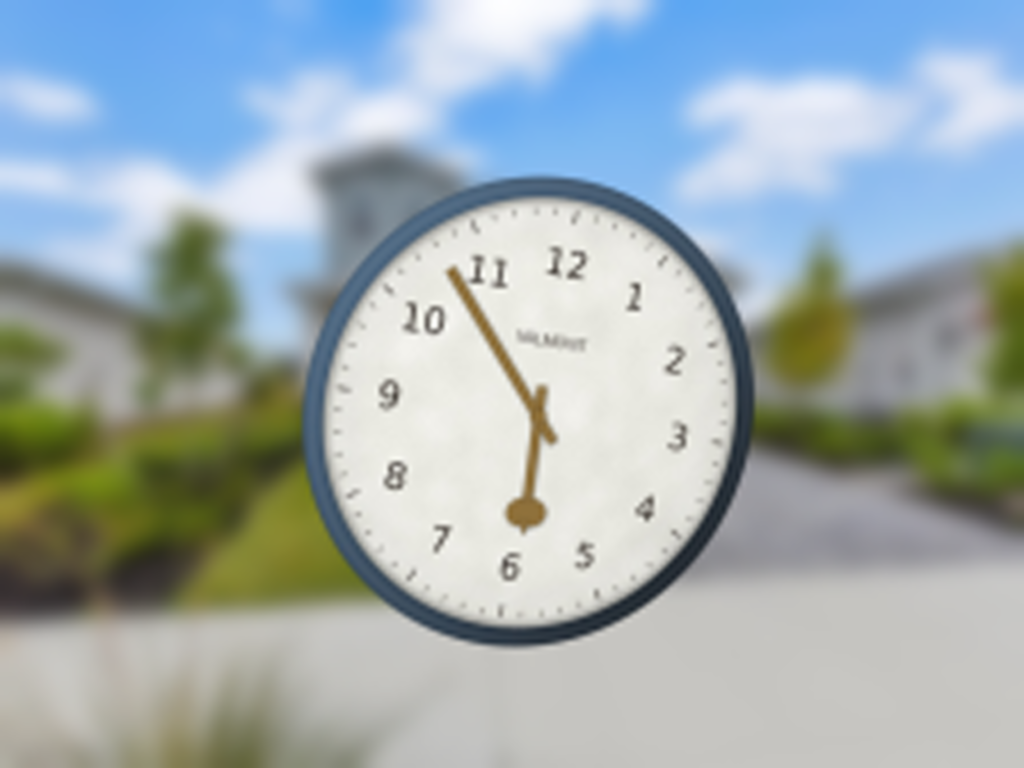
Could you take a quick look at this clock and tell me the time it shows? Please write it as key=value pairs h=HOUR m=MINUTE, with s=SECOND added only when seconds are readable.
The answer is h=5 m=53
